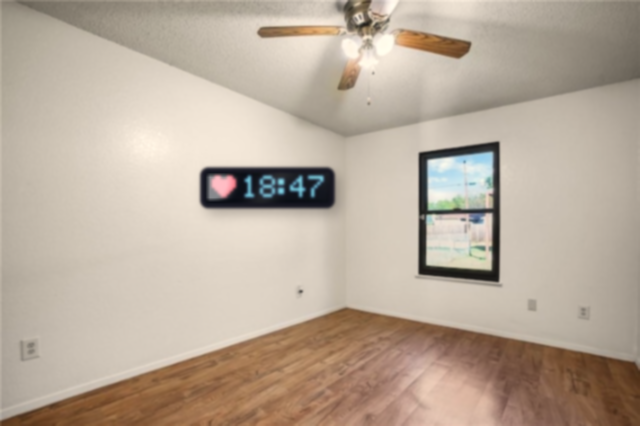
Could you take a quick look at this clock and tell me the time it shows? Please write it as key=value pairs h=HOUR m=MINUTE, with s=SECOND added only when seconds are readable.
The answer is h=18 m=47
